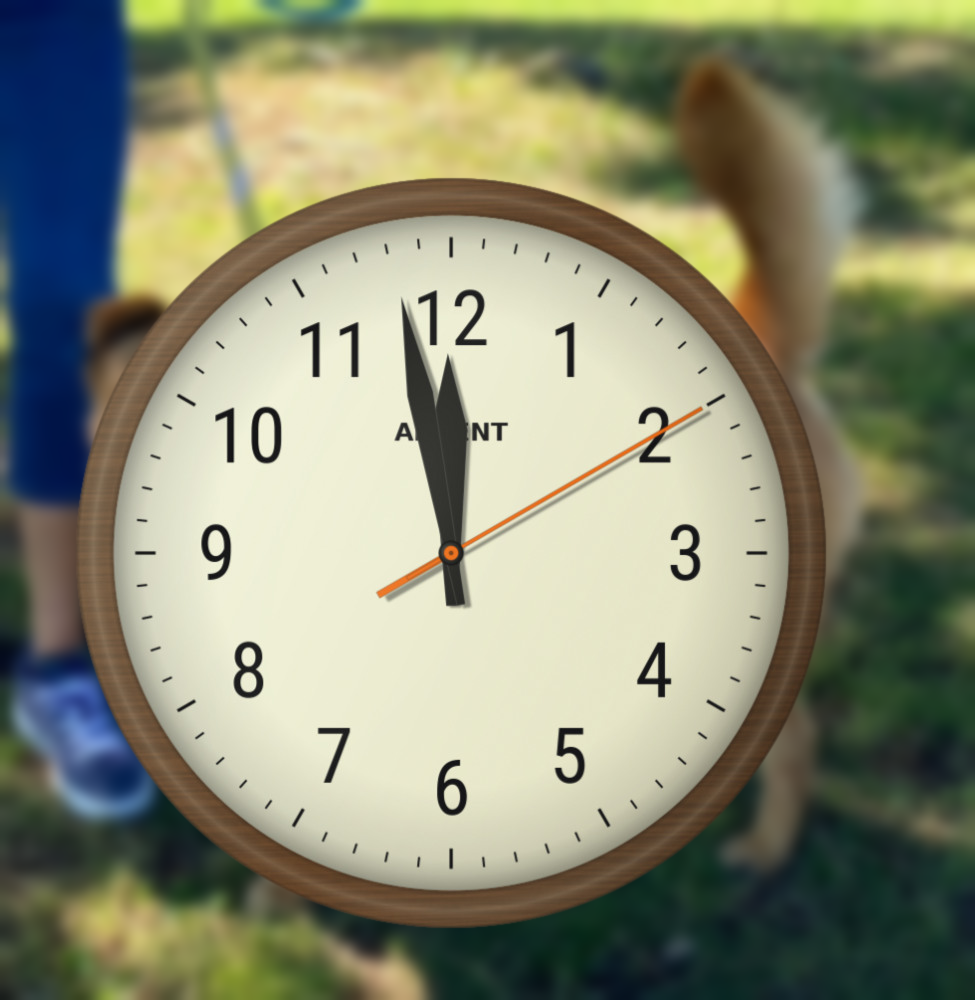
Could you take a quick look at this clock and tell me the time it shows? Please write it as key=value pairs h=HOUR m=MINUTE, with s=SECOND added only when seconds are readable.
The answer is h=11 m=58 s=10
